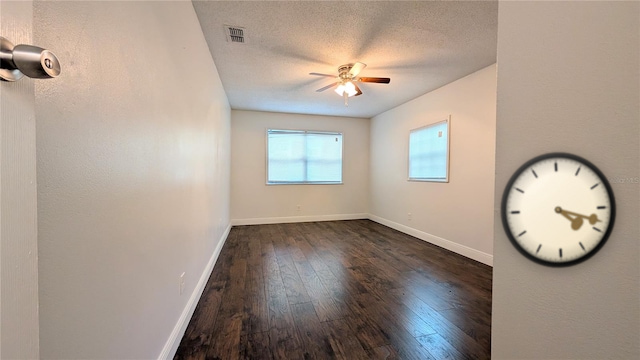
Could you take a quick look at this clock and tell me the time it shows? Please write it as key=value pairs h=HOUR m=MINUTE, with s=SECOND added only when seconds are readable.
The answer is h=4 m=18
